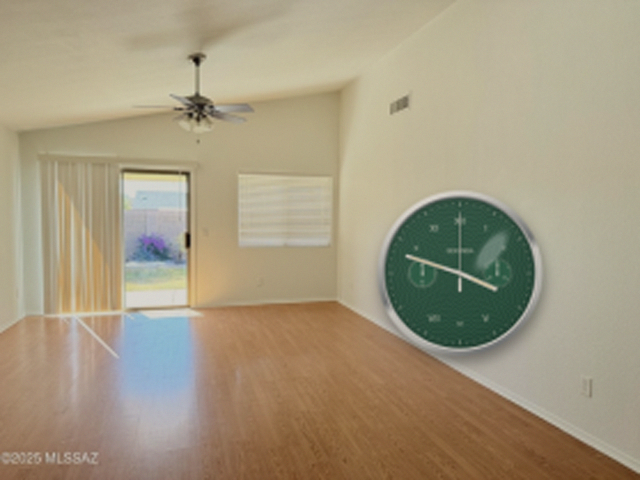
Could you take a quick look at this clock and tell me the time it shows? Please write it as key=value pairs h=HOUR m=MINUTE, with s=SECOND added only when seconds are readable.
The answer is h=3 m=48
